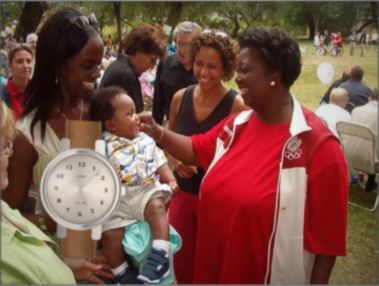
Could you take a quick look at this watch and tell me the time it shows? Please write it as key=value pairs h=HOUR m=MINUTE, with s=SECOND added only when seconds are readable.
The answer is h=5 m=7
